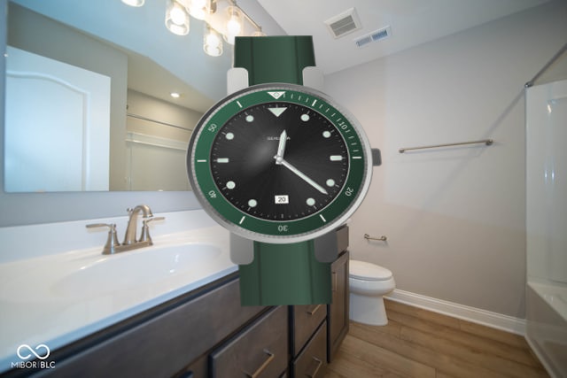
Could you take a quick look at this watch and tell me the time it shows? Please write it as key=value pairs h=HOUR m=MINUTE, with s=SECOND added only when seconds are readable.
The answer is h=12 m=22
